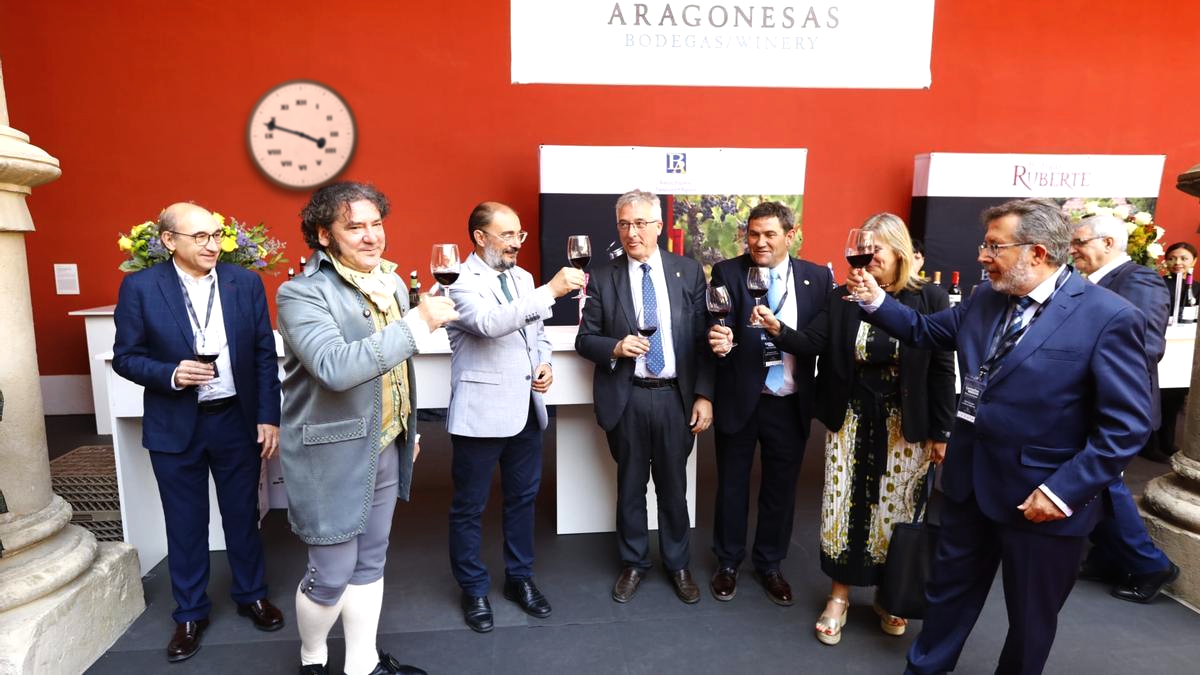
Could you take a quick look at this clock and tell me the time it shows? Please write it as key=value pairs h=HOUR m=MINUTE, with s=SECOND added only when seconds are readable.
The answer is h=3 m=48
